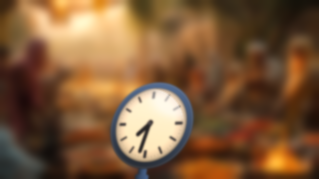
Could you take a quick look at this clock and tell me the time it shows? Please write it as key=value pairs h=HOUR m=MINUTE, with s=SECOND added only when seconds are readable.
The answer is h=7 m=32
